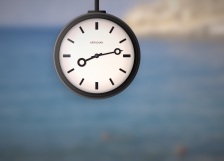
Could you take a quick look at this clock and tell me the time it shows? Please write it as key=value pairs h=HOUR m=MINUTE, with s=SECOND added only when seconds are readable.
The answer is h=8 m=13
